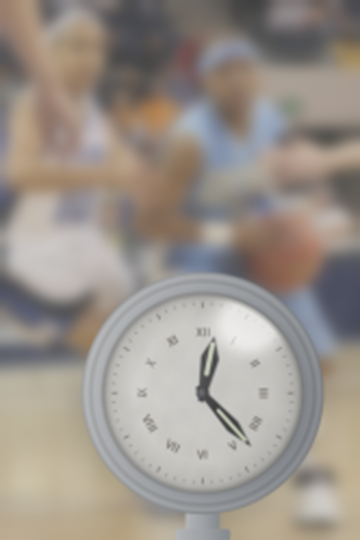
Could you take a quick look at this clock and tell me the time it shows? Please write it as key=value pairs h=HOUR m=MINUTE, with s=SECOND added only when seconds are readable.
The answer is h=12 m=23
